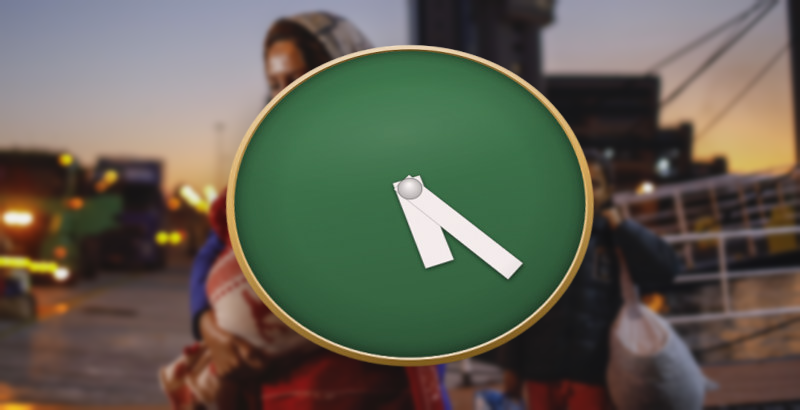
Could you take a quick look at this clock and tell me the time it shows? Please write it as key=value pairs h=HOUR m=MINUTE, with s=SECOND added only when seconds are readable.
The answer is h=5 m=22
